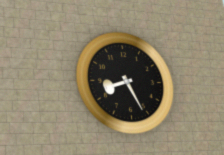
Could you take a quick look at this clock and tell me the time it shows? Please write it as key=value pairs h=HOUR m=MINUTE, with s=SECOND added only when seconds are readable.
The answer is h=8 m=26
